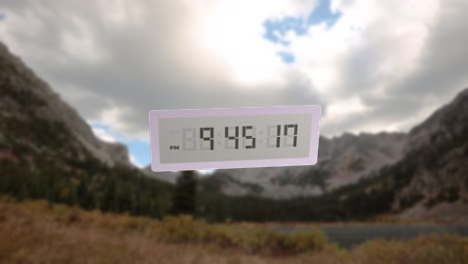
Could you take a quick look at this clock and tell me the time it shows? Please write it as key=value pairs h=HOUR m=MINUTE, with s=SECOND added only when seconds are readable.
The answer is h=9 m=45 s=17
